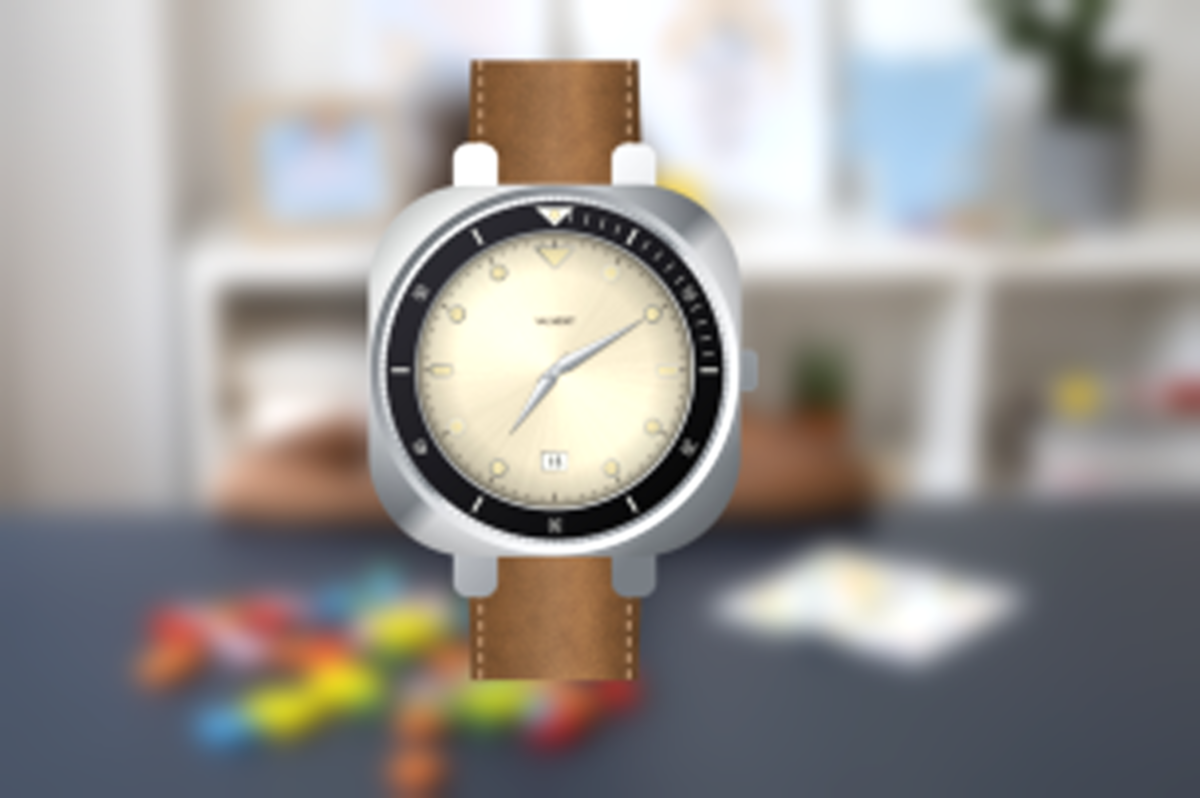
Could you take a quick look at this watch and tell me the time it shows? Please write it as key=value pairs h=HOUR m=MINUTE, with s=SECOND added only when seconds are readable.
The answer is h=7 m=10
